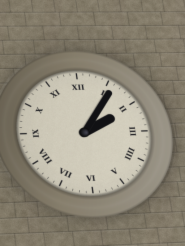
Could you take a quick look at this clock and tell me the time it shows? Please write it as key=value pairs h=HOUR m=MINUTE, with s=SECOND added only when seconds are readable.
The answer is h=2 m=6
